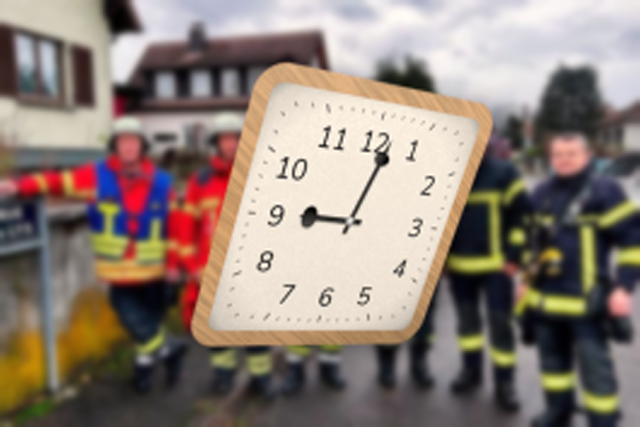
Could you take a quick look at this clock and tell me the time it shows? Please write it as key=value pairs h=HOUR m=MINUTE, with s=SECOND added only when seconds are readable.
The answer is h=9 m=2
